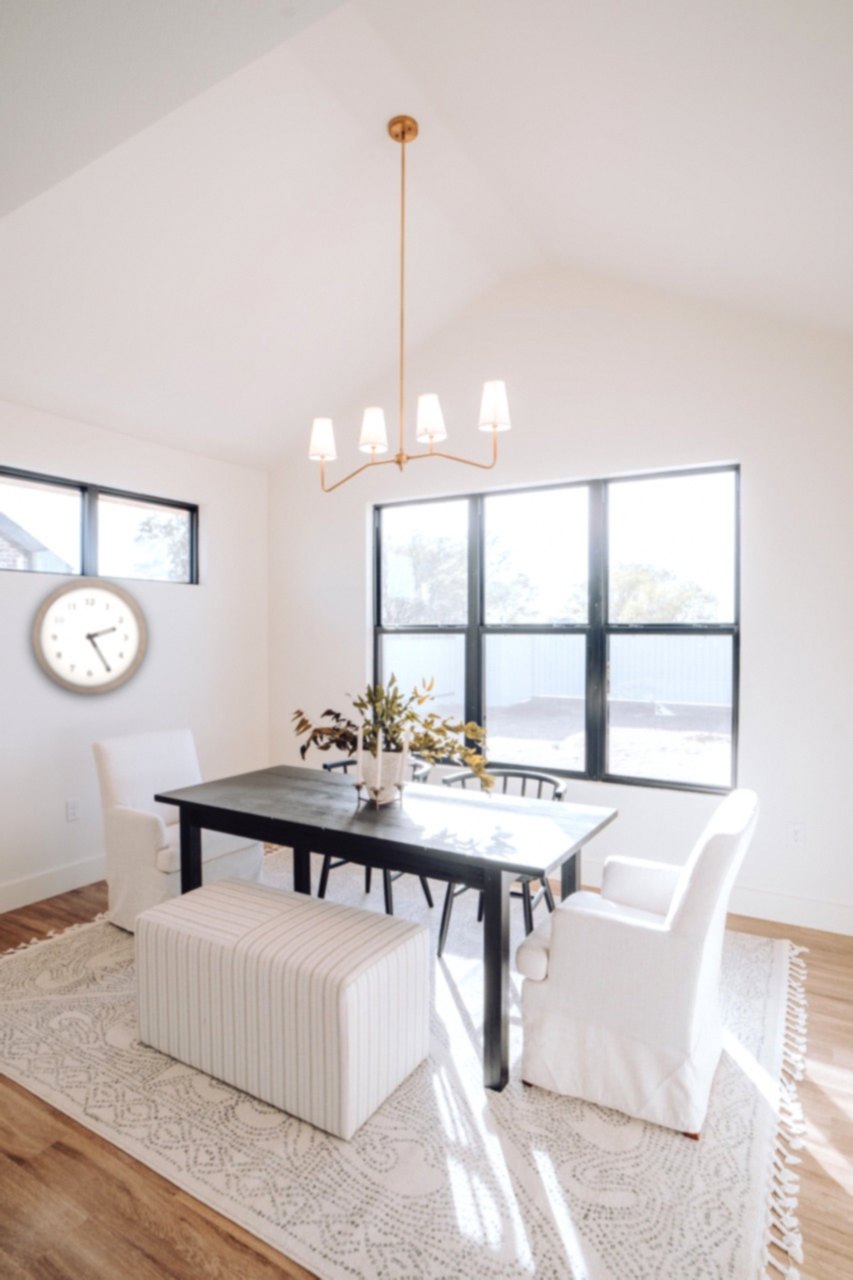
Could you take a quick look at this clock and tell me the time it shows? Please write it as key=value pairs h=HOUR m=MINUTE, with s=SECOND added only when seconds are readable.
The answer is h=2 m=25
